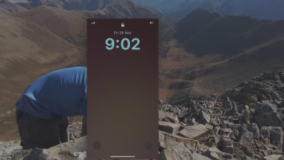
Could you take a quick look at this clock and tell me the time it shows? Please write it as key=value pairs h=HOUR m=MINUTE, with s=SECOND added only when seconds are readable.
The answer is h=9 m=2
